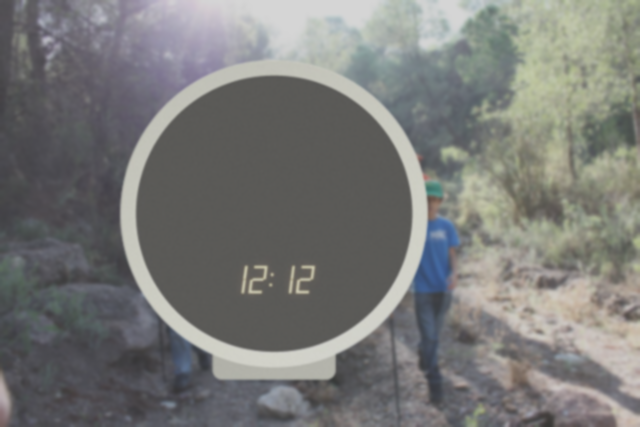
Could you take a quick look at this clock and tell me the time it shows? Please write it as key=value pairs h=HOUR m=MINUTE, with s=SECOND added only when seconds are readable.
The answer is h=12 m=12
